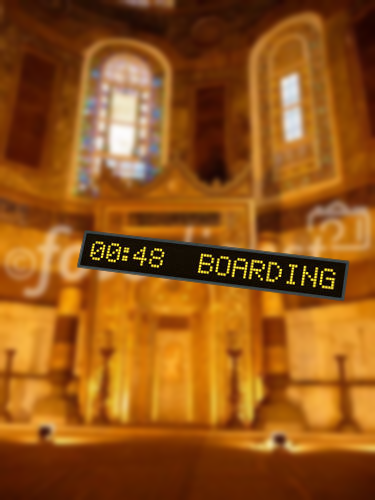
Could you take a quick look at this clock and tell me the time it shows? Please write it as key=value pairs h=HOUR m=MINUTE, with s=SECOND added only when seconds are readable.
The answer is h=0 m=48
